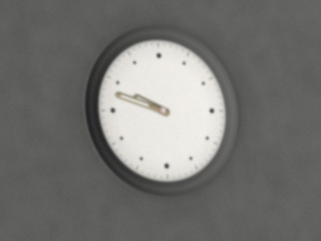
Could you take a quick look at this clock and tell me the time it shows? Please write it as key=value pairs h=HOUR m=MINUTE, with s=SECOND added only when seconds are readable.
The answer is h=9 m=48
